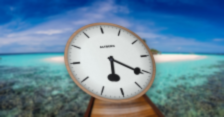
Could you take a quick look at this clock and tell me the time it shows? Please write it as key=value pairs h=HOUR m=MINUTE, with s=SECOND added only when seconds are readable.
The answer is h=6 m=21
